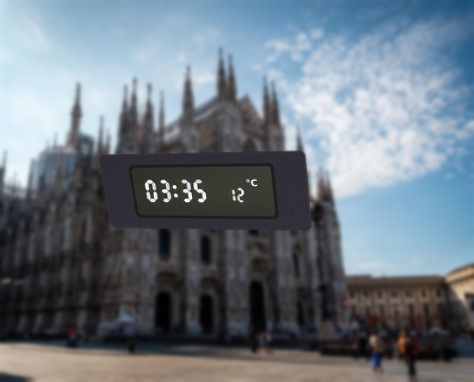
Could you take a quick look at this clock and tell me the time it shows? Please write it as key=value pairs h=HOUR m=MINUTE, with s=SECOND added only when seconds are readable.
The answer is h=3 m=35
